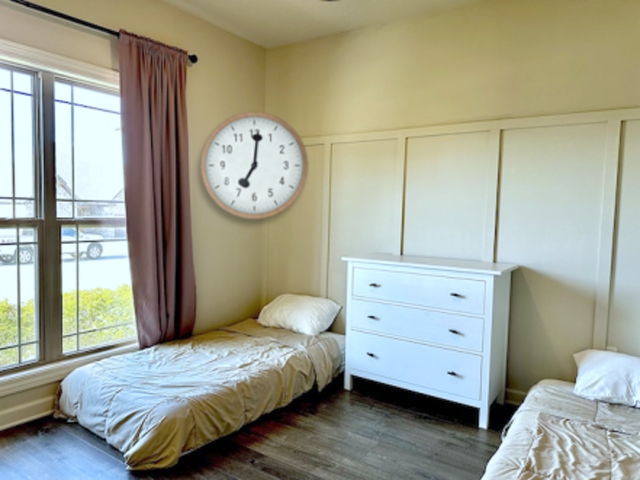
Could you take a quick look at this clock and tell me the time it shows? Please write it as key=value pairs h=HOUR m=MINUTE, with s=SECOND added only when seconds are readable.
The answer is h=7 m=1
